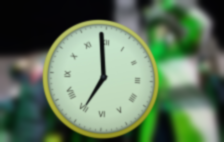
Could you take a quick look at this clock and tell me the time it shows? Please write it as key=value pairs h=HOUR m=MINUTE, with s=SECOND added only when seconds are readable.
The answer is h=6 m=59
